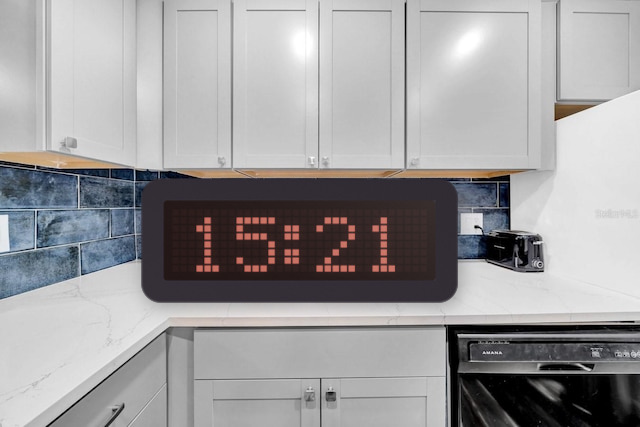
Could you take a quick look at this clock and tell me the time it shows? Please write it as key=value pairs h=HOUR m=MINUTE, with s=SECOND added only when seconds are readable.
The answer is h=15 m=21
